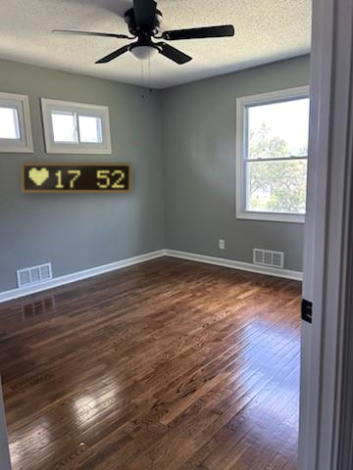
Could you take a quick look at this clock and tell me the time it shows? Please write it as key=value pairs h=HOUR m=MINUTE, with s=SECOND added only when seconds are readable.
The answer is h=17 m=52
